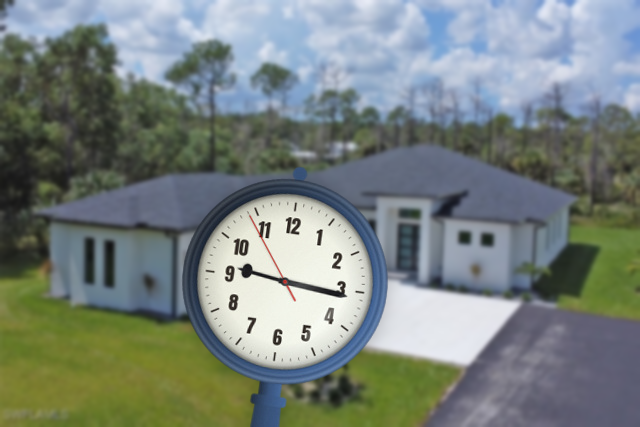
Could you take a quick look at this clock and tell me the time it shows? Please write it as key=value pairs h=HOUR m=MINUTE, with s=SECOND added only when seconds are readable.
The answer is h=9 m=15 s=54
